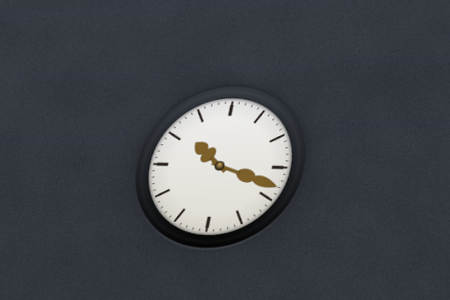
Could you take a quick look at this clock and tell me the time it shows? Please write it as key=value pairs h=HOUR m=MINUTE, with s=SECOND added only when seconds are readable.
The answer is h=10 m=18
